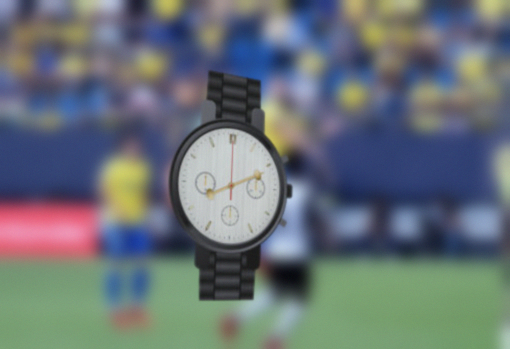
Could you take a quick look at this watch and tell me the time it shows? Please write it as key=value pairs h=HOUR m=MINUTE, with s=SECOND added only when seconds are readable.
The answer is h=8 m=11
